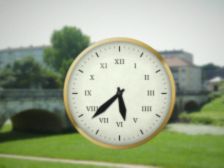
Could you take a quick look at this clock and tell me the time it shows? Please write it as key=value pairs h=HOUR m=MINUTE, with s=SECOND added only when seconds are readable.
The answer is h=5 m=38
